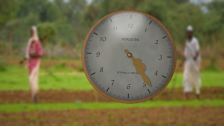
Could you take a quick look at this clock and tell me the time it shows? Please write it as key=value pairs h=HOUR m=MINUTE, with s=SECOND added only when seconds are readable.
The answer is h=4 m=24
